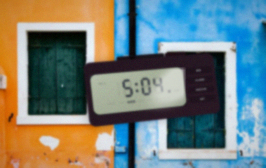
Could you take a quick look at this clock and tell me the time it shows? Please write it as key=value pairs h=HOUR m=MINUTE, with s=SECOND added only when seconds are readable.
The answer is h=5 m=4
